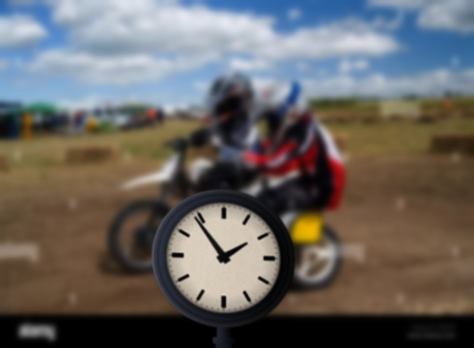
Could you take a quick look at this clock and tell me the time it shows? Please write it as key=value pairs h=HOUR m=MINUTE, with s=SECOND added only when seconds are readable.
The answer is h=1 m=54
